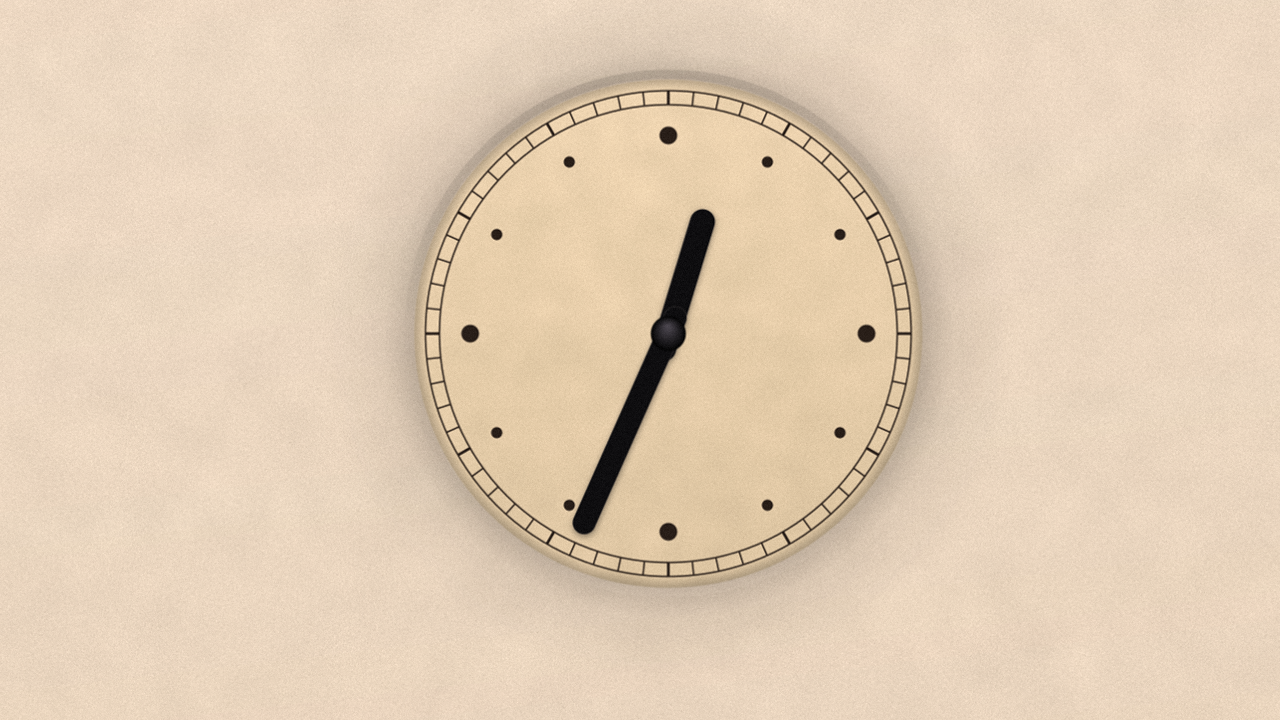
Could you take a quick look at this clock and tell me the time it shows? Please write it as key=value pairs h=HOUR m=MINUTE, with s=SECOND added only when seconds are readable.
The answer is h=12 m=34
